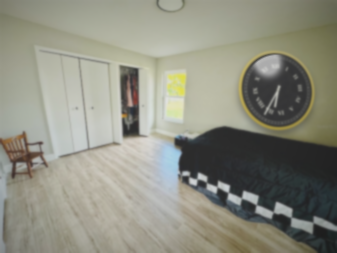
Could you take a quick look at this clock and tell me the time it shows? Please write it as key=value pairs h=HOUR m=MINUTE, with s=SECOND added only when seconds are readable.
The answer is h=6 m=36
